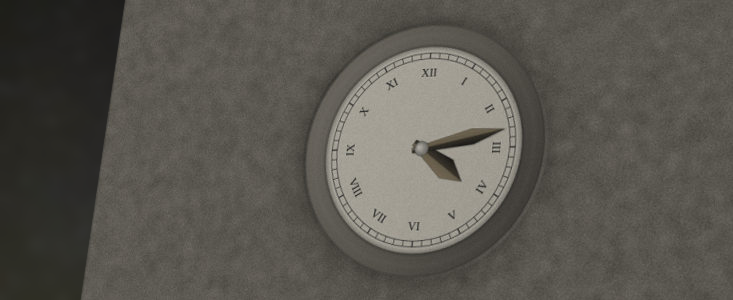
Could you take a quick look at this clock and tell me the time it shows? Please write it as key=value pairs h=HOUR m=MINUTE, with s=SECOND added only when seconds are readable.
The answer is h=4 m=13
